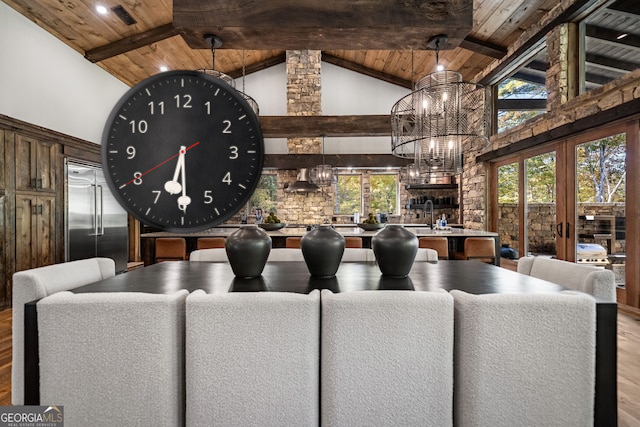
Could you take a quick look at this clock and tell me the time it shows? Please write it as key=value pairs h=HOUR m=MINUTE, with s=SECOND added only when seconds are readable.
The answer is h=6 m=29 s=40
